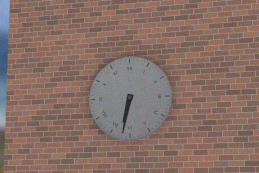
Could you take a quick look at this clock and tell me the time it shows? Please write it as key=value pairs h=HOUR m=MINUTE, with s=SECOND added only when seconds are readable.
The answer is h=6 m=32
